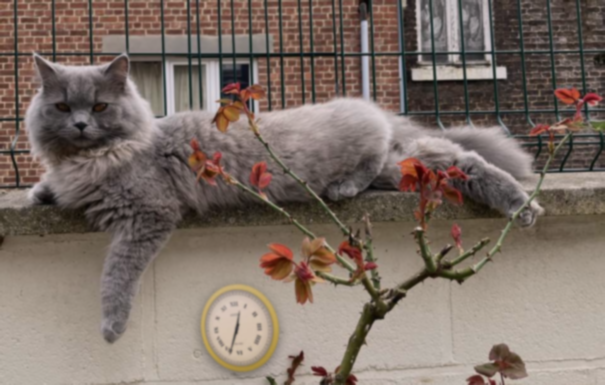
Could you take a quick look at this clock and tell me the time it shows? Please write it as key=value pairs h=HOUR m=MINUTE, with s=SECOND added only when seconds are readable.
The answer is h=12 m=34
